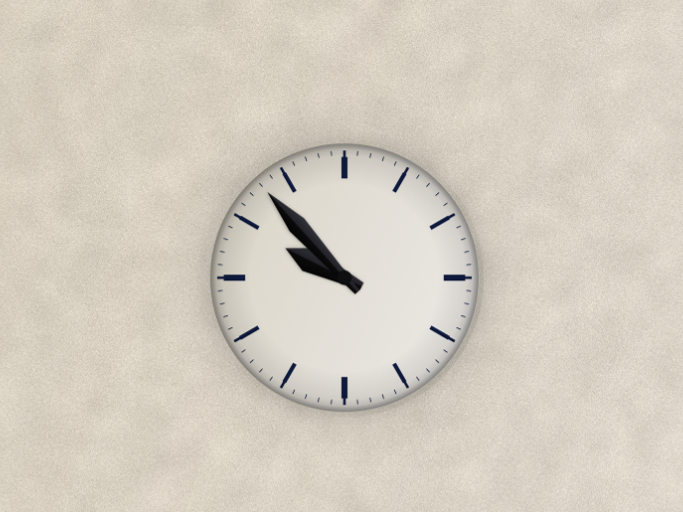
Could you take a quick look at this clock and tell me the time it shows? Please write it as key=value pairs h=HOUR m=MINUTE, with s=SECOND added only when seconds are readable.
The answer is h=9 m=53
